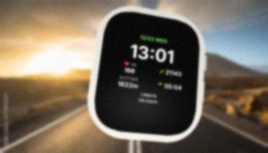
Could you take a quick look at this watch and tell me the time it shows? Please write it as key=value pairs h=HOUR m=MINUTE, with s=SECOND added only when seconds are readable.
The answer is h=13 m=1
